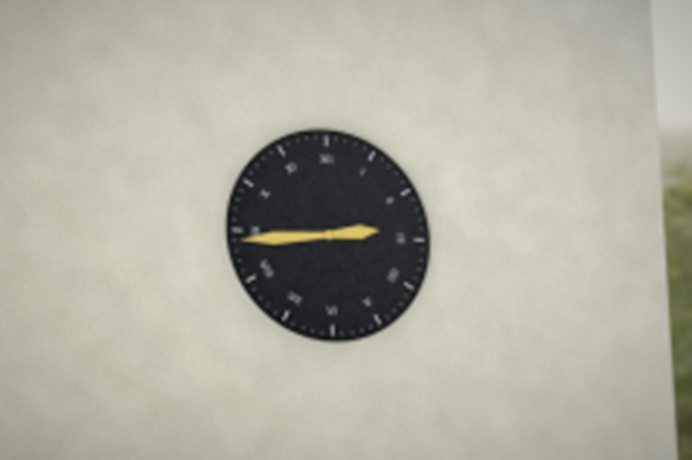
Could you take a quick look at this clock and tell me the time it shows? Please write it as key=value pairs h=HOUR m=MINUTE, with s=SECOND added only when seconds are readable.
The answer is h=2 m=44
